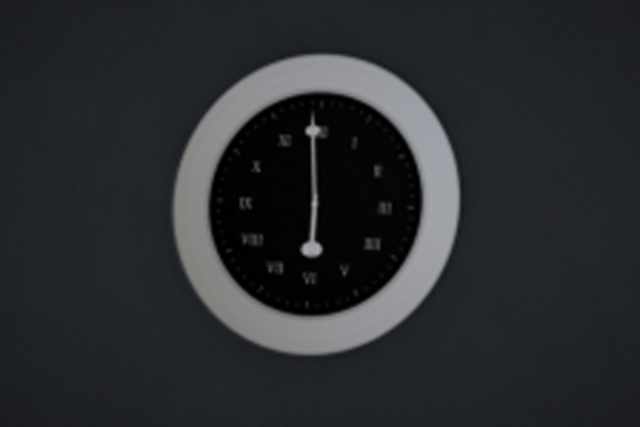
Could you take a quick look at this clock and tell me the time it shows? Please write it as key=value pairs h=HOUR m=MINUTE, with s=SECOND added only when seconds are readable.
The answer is h=5 m=59
